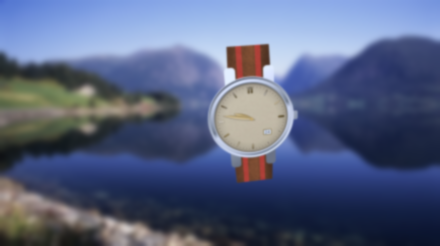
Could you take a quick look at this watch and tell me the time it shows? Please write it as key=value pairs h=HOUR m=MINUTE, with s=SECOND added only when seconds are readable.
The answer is h=9 m=47
